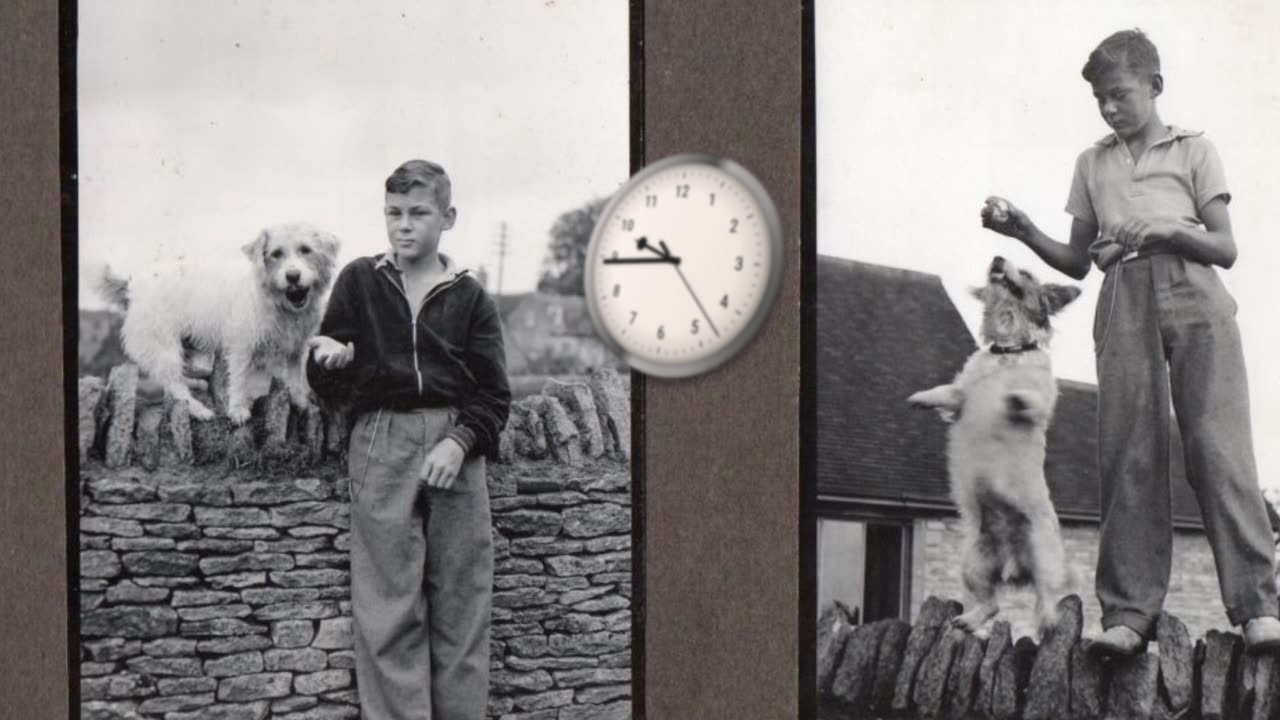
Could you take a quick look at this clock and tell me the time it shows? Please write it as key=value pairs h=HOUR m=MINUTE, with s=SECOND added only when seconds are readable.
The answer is h=9 m=44 s=23
